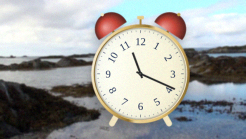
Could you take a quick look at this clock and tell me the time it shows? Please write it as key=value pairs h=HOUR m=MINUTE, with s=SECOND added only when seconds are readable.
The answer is h=11 m=19
